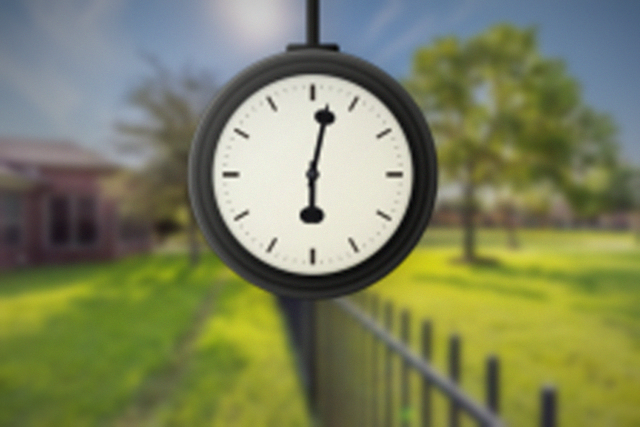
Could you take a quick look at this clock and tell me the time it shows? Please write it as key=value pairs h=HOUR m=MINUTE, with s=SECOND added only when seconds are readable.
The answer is h=6 m=2
